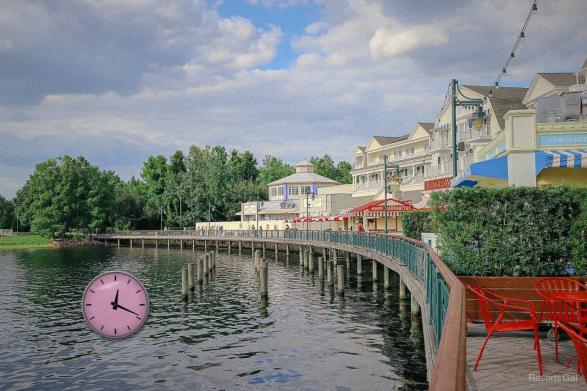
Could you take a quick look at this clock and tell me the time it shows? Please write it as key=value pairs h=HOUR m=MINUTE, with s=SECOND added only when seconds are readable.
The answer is h=12 m=19
